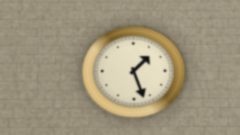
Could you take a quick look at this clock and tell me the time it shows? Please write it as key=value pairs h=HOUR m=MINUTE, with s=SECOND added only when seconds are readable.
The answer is h=1 m=27
